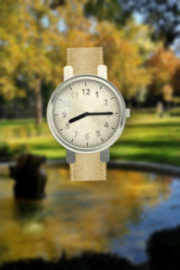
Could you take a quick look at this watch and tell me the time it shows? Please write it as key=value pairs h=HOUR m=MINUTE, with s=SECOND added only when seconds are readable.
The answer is h=8 m=15
